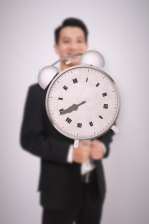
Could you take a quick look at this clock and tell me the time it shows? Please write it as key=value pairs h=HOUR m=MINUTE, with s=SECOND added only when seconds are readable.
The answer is h=8 m=44
